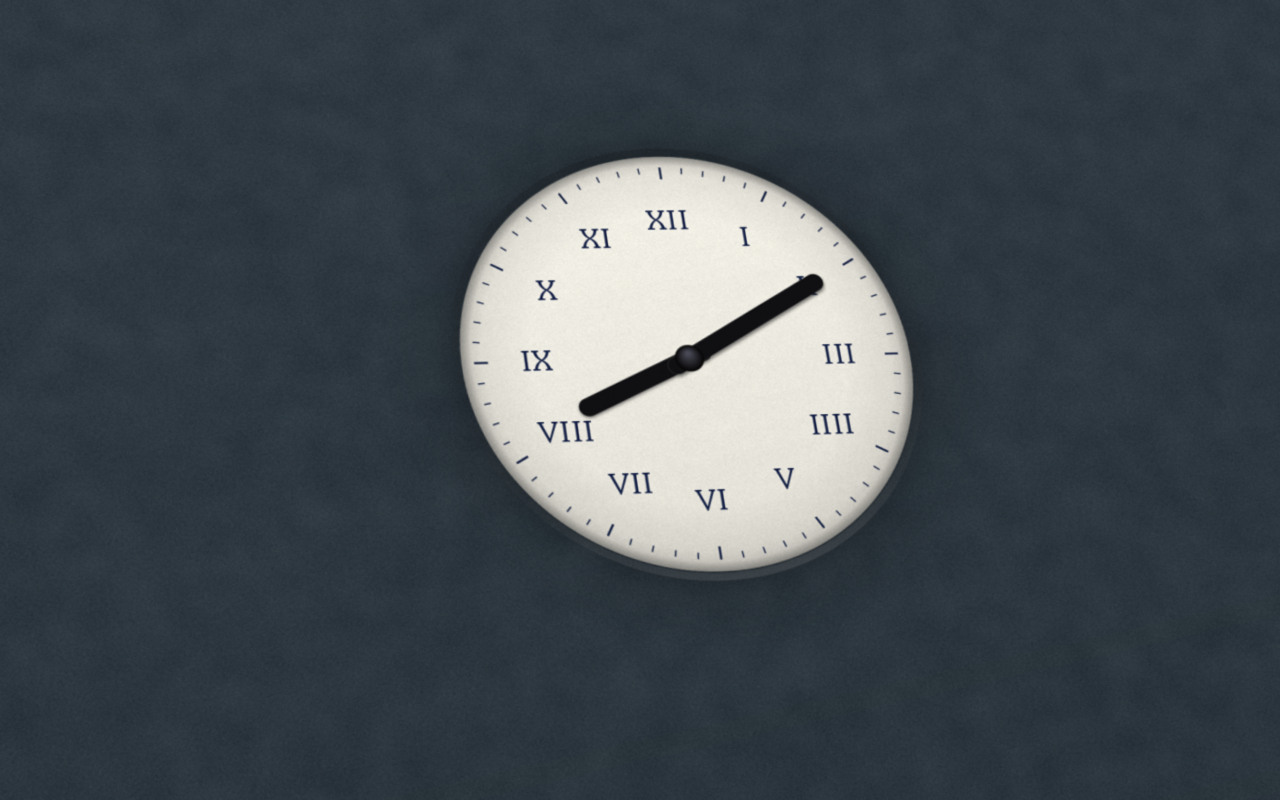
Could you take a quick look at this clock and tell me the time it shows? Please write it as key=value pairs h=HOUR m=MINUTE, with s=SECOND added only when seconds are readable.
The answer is h=8 m=10
